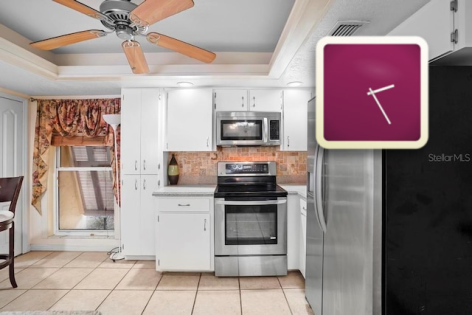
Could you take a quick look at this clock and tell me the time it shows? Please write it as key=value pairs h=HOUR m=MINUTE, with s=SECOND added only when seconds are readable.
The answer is h=2 m=25
